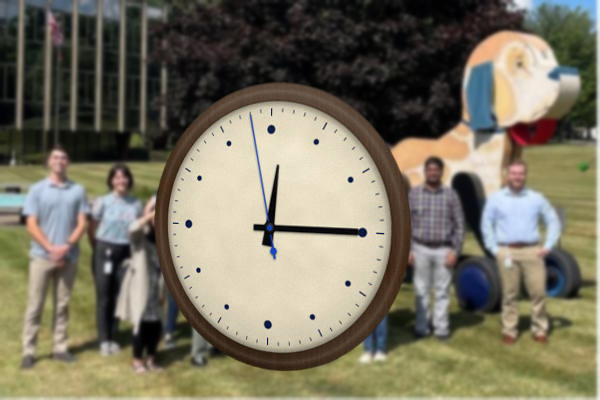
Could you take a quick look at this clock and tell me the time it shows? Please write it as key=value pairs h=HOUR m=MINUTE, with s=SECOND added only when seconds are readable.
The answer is h=12 m=14 s=58
